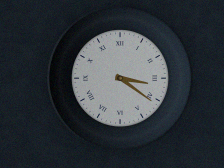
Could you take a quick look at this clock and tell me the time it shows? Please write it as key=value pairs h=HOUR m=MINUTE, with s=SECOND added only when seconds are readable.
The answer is h=3 m=21
